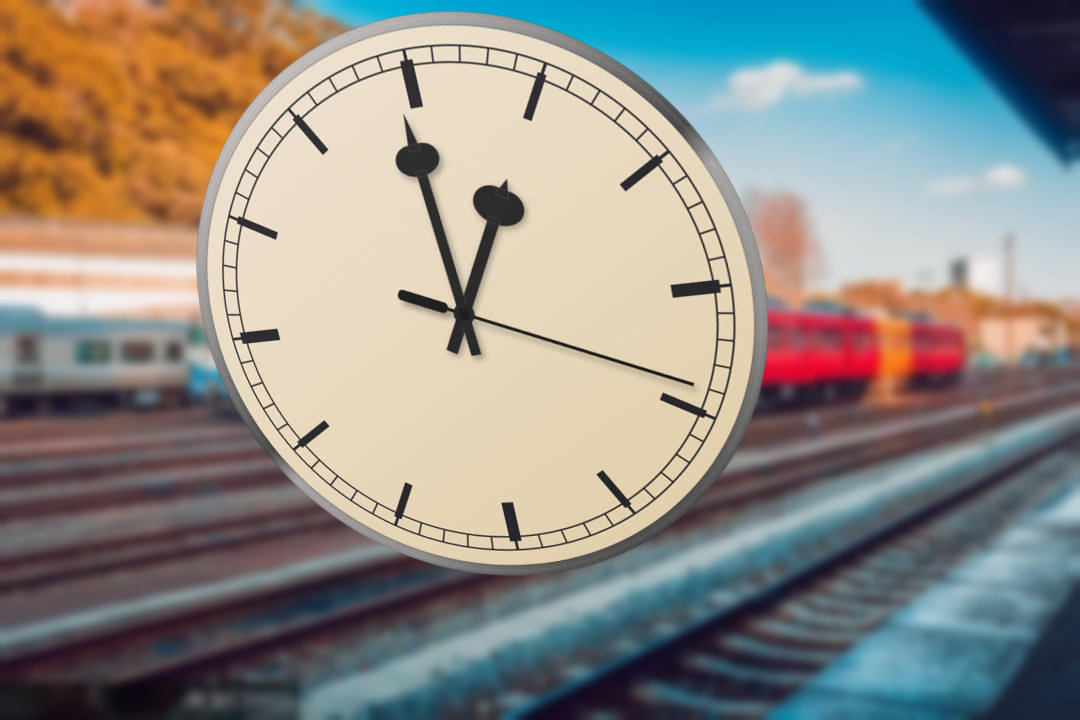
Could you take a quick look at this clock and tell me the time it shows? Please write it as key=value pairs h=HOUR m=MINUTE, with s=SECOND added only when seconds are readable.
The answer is h=12 m=59 s=19
